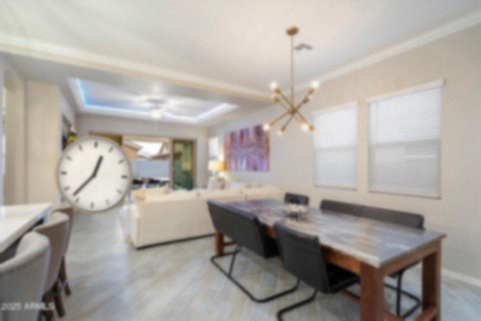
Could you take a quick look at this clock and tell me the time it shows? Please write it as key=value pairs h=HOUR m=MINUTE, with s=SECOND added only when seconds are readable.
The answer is h=12 m=37
